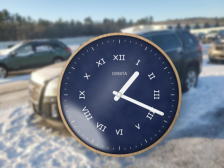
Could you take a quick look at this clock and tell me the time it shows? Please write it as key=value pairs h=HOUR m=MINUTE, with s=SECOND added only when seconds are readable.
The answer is h=1 m=19
